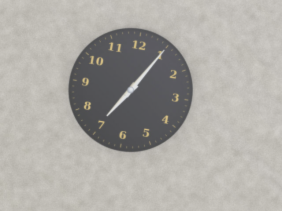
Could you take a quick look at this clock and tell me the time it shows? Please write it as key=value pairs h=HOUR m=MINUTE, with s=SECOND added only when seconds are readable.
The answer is h=7 m=5
